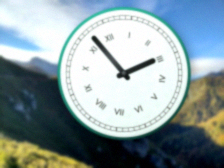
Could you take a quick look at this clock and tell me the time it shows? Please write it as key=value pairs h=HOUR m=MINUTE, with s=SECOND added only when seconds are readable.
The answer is h=2 m=57
